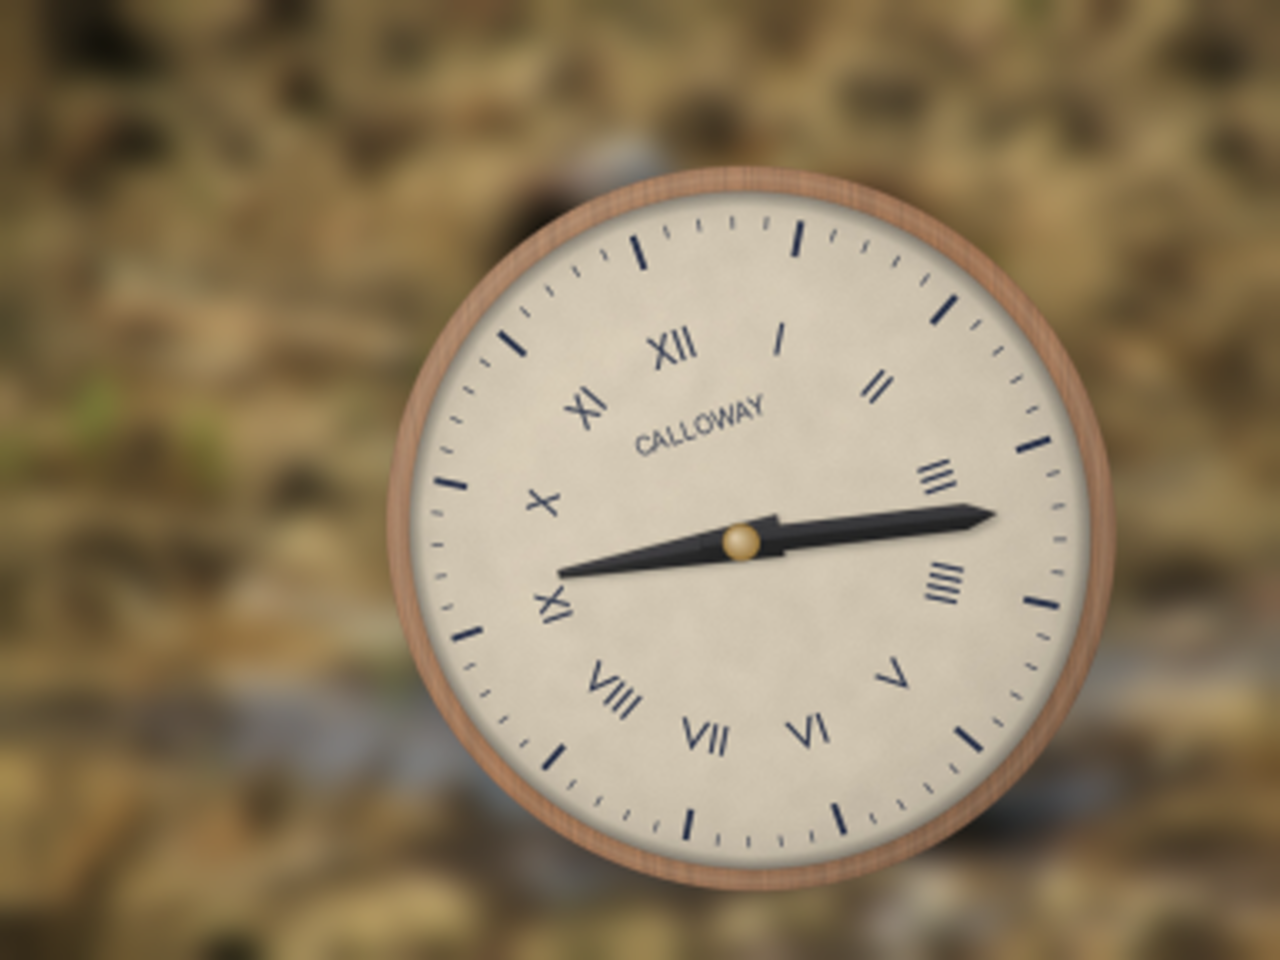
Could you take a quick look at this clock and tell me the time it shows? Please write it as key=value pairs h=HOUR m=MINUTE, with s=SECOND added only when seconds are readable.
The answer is h=9 m=17
